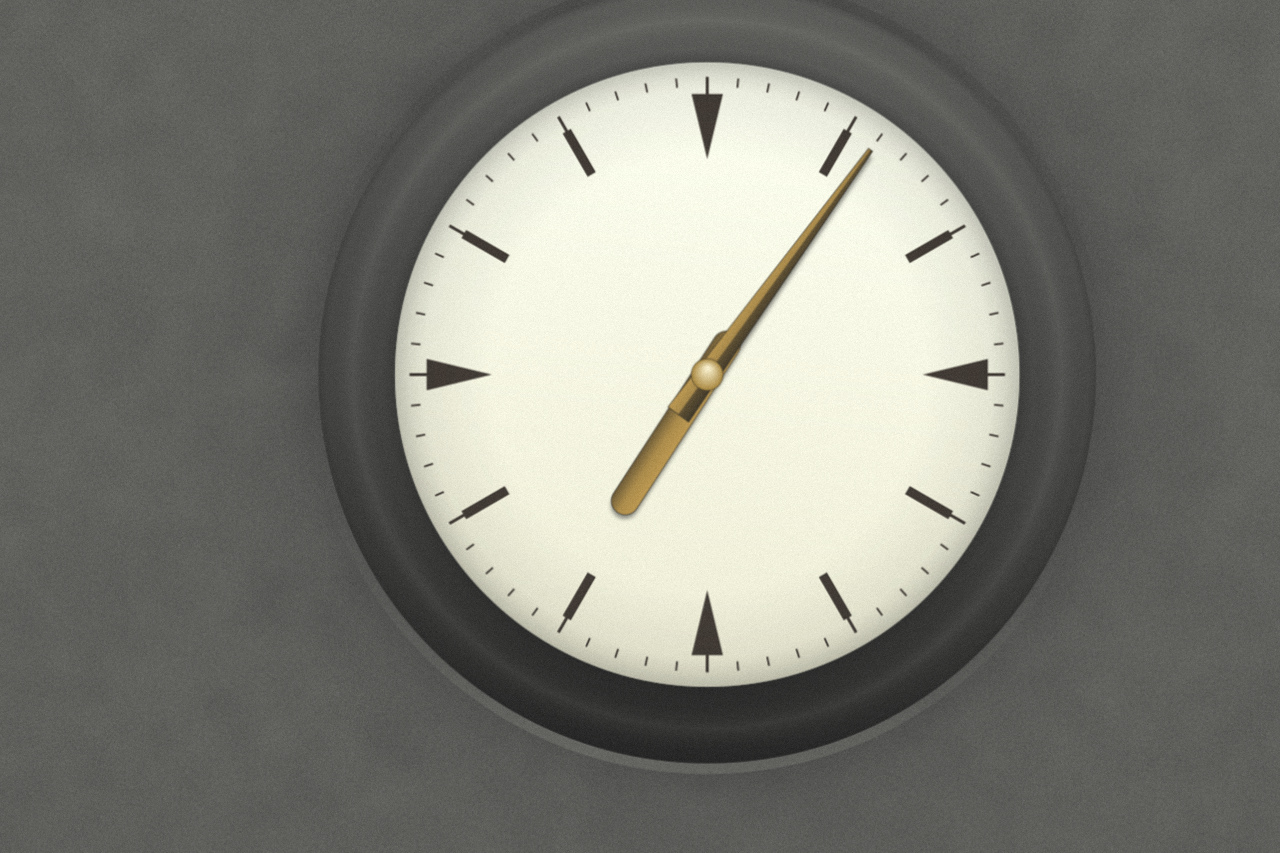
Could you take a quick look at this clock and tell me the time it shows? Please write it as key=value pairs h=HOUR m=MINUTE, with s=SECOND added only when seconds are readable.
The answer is h=7 m=6
